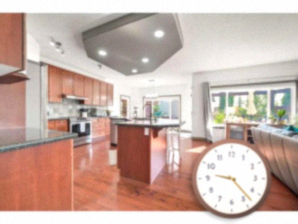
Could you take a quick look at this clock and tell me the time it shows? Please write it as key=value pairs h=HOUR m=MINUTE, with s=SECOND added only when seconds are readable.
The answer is h=9 m=23
